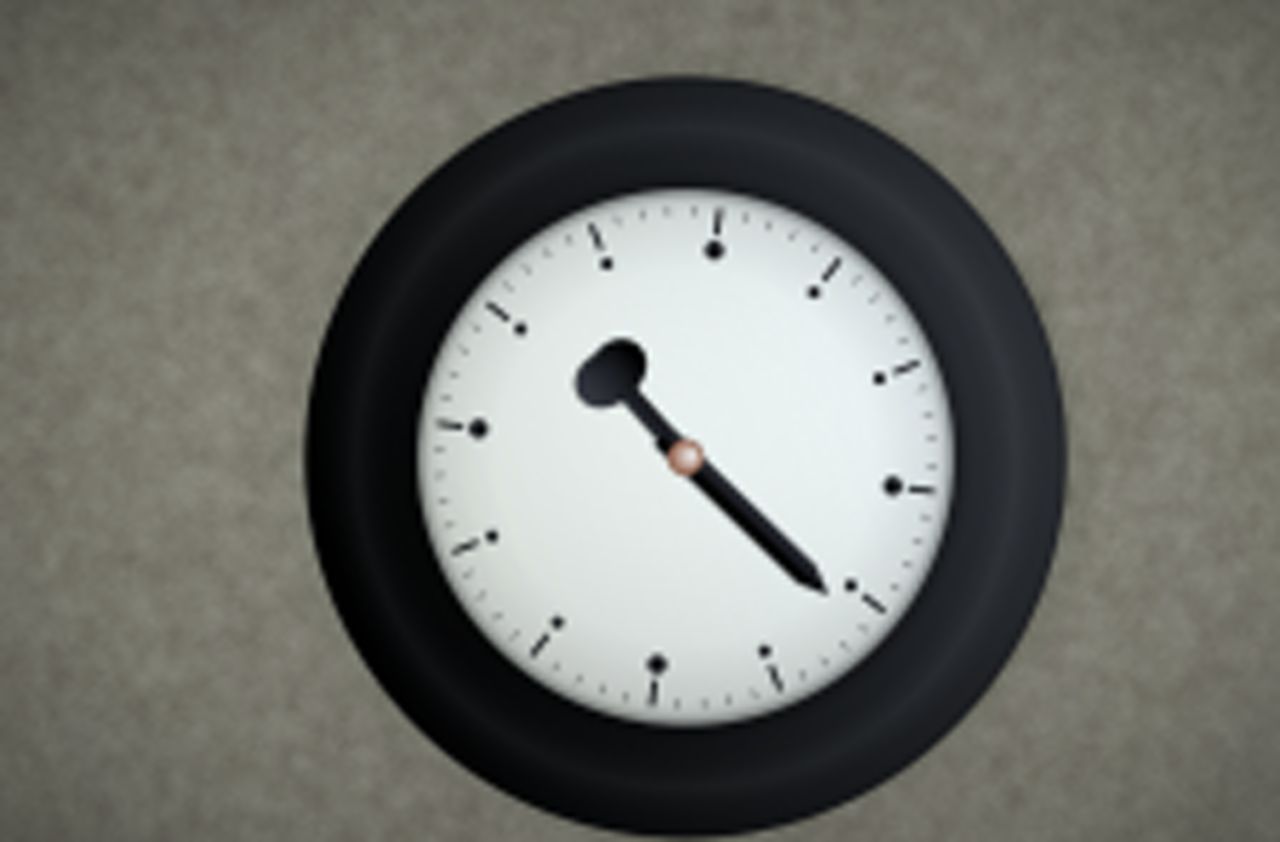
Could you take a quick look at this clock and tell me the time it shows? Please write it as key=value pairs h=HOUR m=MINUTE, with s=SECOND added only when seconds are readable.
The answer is h=10 m=21
